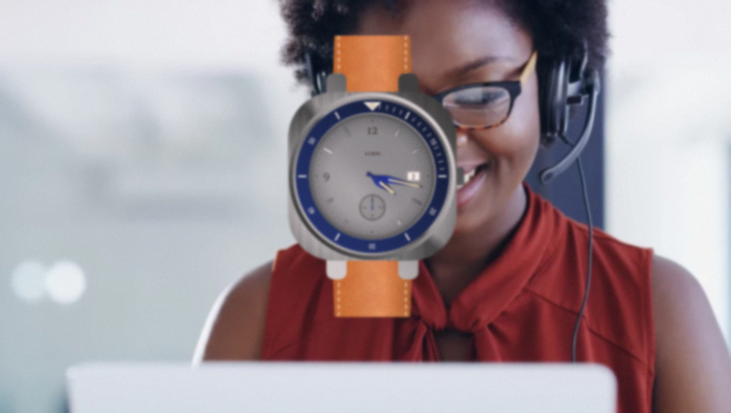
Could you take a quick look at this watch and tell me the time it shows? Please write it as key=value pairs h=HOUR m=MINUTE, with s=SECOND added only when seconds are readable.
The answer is h=4 m=17
